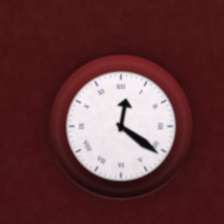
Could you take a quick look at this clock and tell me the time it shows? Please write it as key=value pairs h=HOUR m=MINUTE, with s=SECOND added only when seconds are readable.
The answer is h=12 m=21
